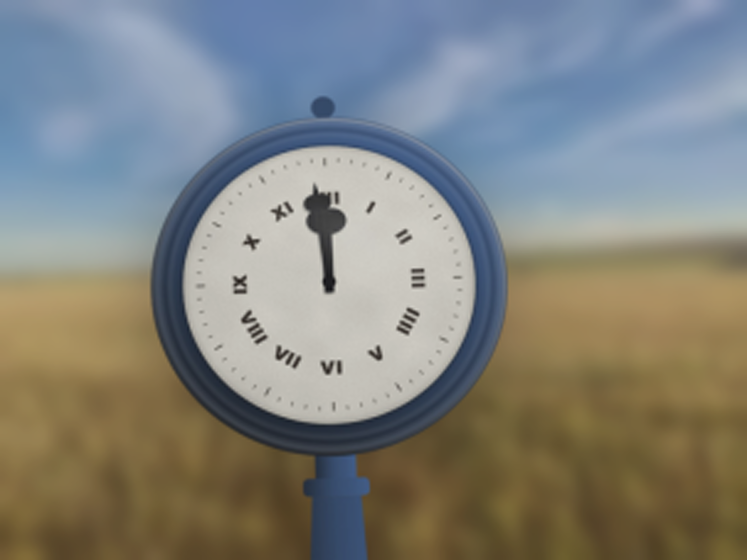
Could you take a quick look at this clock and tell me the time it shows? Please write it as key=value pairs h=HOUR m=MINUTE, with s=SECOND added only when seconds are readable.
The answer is h=11 m=59
